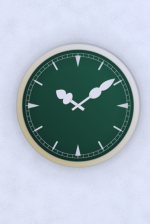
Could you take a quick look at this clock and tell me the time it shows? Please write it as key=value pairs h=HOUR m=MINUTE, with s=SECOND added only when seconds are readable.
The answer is h=10 m=9
